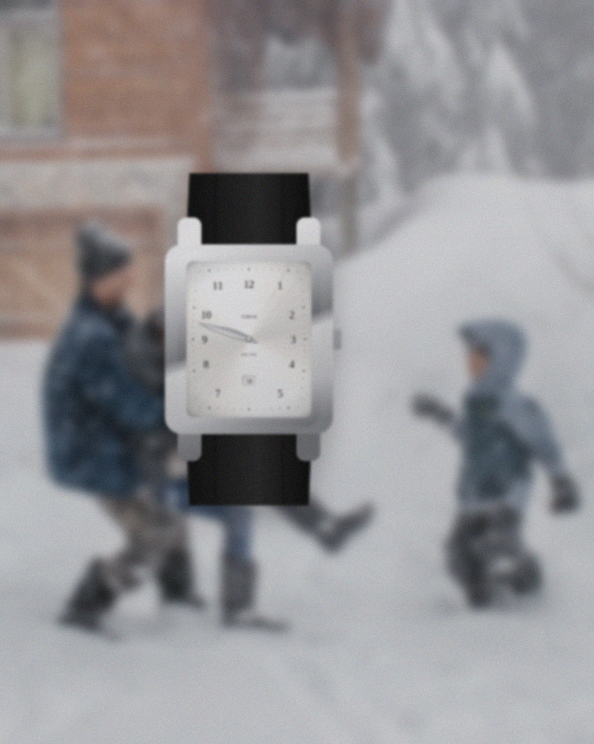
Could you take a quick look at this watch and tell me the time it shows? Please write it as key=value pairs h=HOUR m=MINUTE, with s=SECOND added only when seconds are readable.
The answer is h=9 m=48
